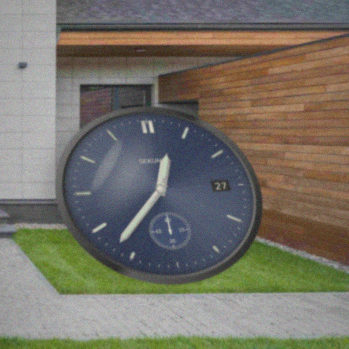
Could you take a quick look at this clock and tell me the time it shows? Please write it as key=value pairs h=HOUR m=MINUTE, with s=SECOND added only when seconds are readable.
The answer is h=12 m=37
